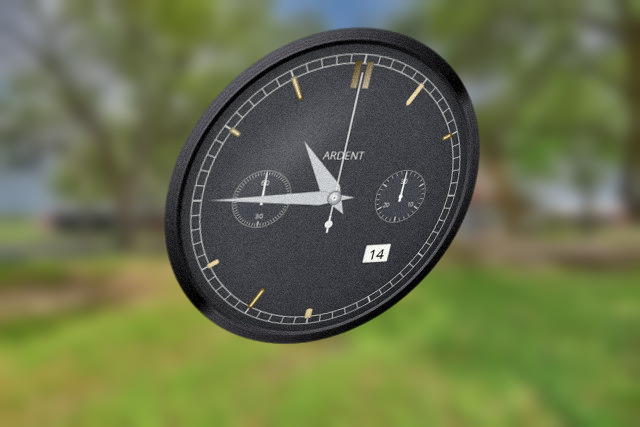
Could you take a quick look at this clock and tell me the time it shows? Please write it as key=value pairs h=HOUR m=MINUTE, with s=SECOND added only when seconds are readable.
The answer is h=10 m=45
